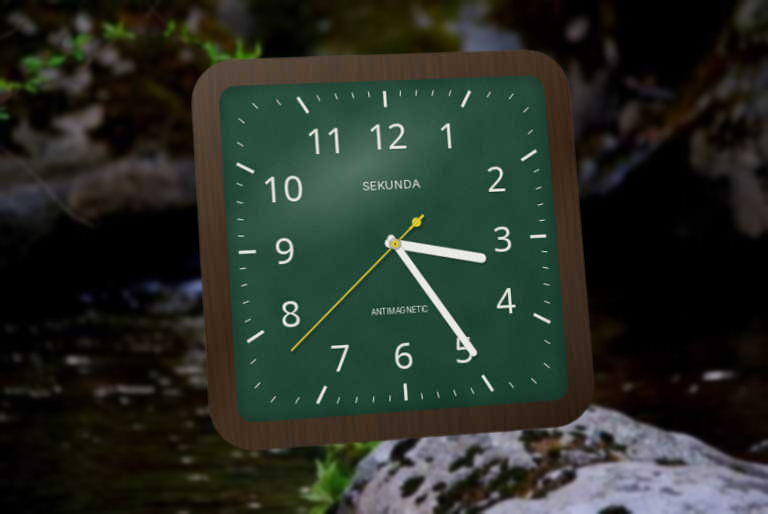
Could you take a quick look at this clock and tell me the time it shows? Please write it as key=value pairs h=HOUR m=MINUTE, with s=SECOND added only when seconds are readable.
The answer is h=3 m=24 s=38
